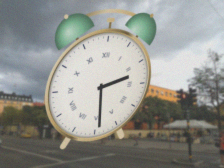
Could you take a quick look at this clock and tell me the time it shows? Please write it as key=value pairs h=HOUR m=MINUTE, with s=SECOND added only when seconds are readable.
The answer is h=2 m=29
